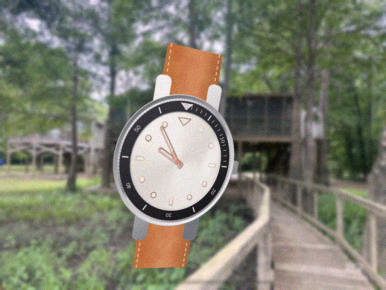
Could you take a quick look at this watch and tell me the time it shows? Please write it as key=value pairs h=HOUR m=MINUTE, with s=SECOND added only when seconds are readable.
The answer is h=9 m=54
